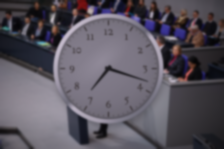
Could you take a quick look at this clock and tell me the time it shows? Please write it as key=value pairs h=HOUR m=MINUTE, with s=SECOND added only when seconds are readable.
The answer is h=7 m=18
